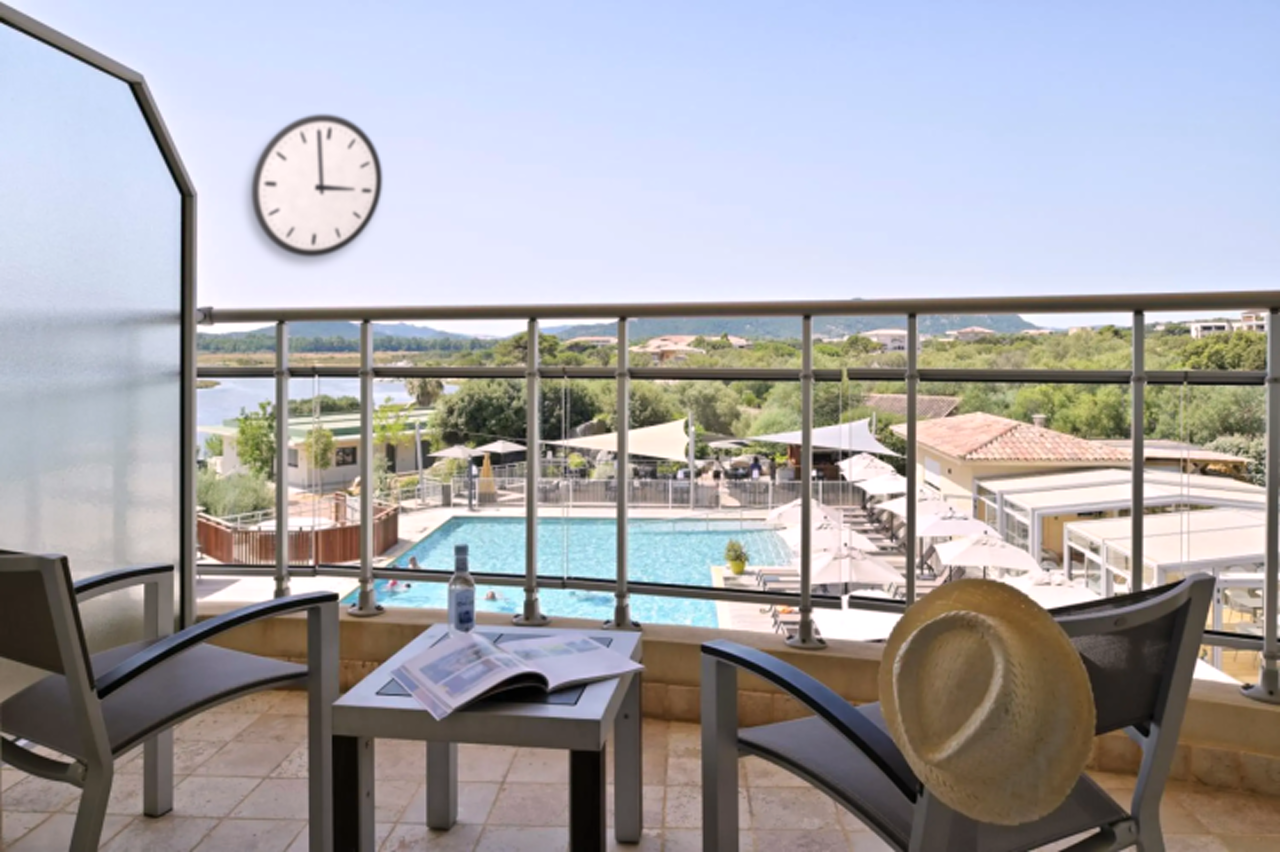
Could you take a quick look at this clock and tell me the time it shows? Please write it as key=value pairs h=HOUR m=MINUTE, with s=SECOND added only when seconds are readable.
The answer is h=2 m=58
